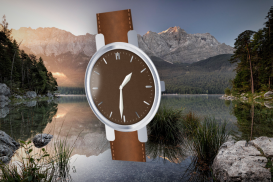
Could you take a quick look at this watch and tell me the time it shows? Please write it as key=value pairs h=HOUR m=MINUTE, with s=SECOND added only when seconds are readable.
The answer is h=1 m=31
